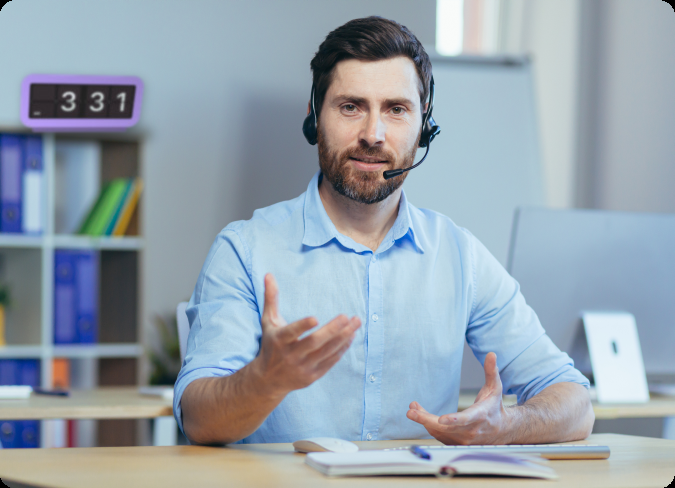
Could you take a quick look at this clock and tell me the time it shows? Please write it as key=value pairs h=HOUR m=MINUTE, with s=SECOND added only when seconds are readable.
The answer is h=3 m=31
